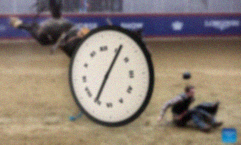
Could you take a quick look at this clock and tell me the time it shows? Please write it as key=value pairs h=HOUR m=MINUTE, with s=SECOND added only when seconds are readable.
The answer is h=7 m=6
